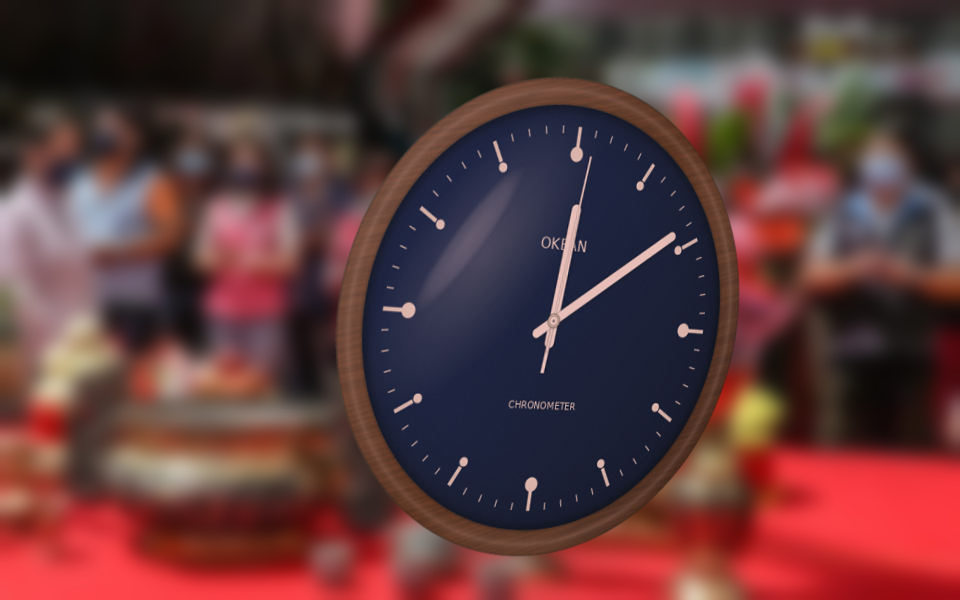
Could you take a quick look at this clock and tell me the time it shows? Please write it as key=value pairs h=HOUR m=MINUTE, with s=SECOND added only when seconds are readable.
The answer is h=12 m=9 s=1
